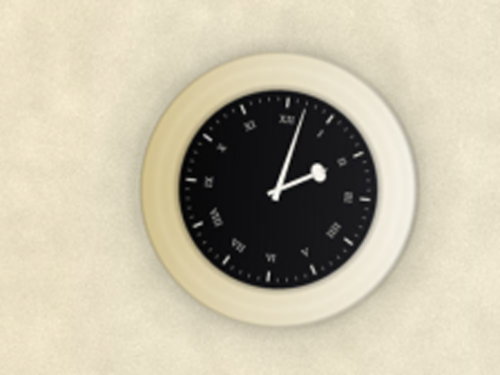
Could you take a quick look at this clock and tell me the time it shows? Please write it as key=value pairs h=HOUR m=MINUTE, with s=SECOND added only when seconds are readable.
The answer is h=2 m=2
